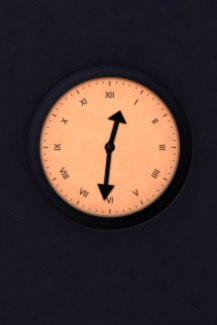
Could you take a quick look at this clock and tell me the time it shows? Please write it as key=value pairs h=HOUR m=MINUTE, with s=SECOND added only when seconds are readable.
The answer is h=12 m=31
